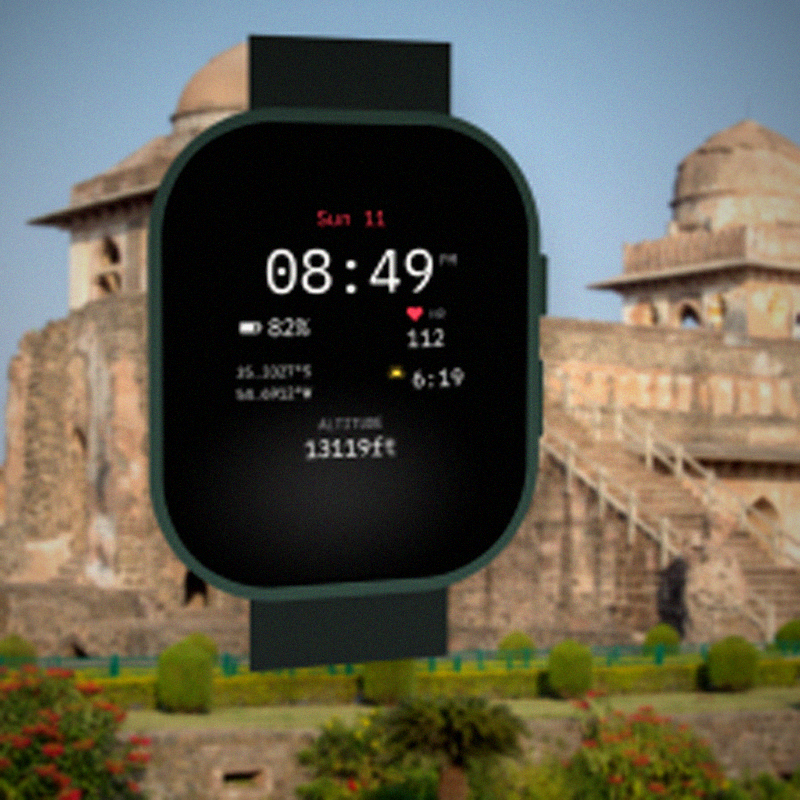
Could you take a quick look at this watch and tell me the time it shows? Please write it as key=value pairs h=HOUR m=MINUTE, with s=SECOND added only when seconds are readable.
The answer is h=8 m=49
